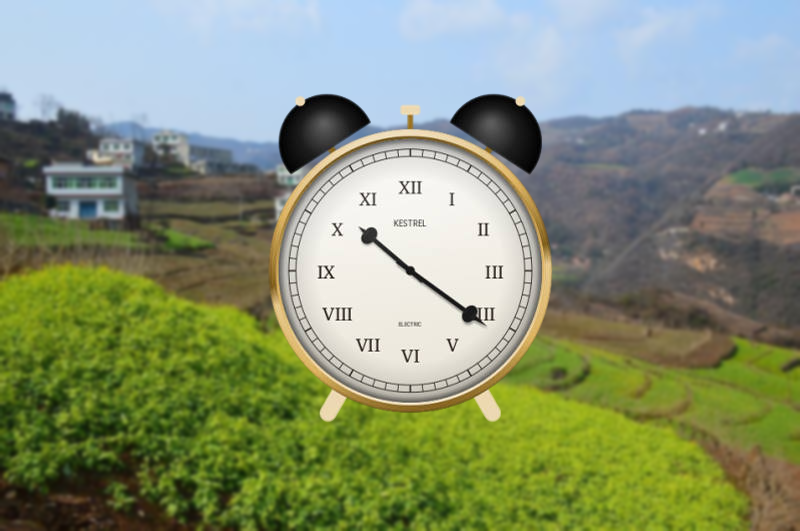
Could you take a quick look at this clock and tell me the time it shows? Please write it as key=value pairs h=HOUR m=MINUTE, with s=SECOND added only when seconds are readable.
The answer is h=10 m=21
